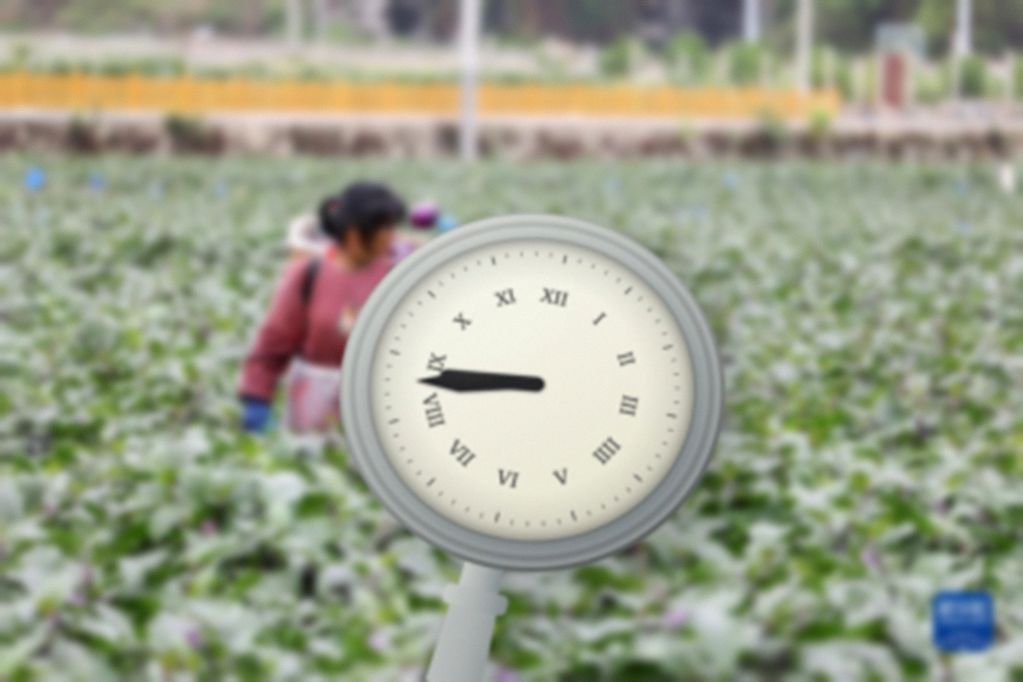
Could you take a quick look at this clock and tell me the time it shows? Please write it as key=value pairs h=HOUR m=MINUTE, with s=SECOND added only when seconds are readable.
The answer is h=8 m=43
